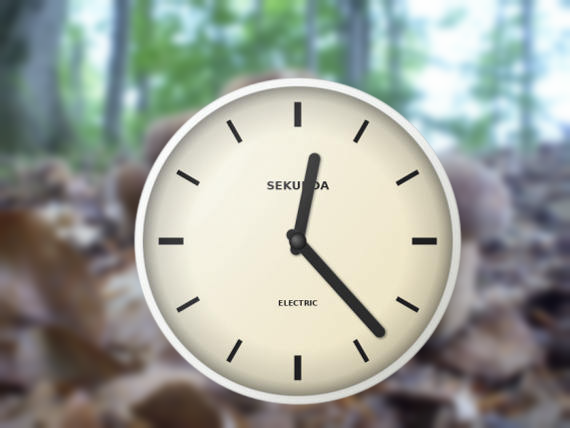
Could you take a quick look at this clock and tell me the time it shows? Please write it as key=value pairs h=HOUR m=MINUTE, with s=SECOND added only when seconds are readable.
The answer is h=12 m=23
